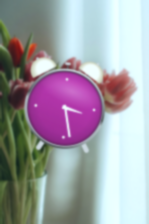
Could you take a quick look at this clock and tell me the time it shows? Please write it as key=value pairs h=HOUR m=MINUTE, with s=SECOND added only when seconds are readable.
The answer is h=3 m=28
